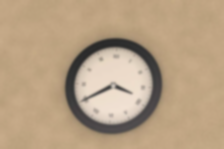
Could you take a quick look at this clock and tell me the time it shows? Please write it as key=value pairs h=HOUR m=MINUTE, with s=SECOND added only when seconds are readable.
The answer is h=3 m=40
